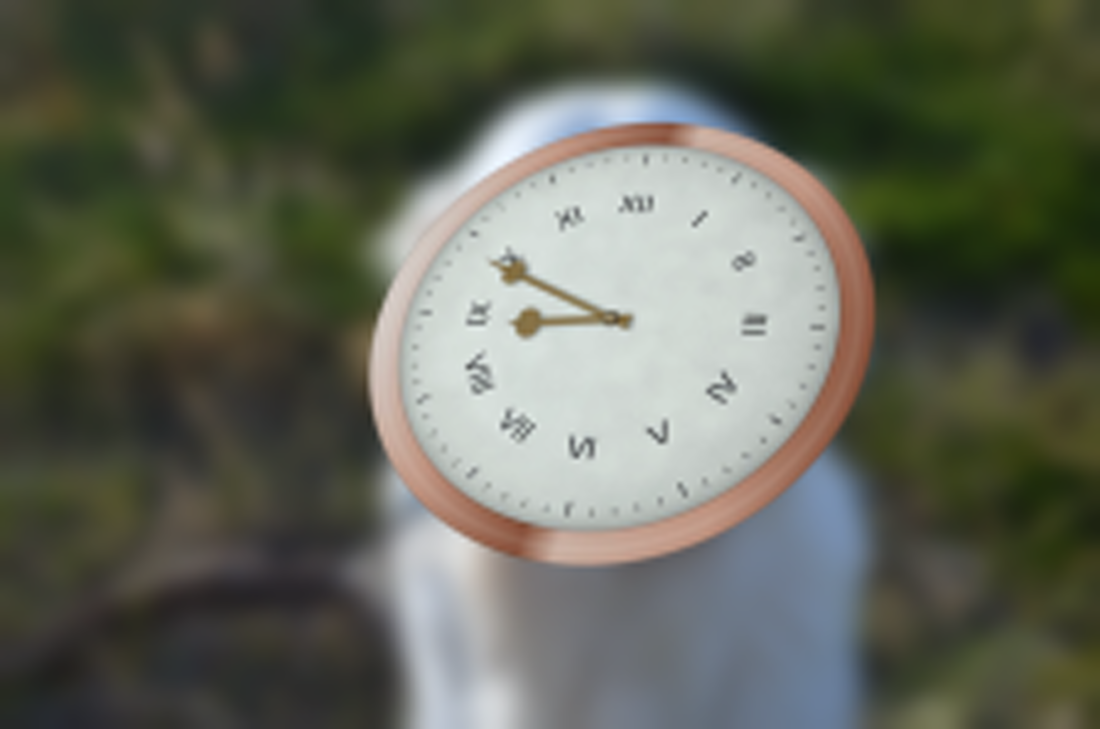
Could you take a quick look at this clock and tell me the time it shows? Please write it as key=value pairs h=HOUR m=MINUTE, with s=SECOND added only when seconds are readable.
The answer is h=8 m=49
